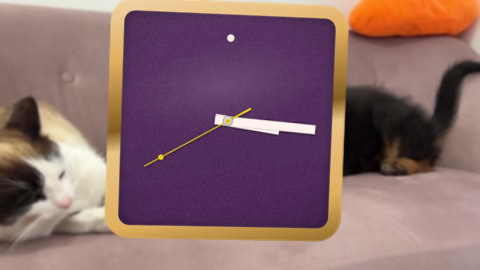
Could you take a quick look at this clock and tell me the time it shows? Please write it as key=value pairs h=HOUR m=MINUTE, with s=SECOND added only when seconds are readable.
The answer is h=3 m=15 s=40
